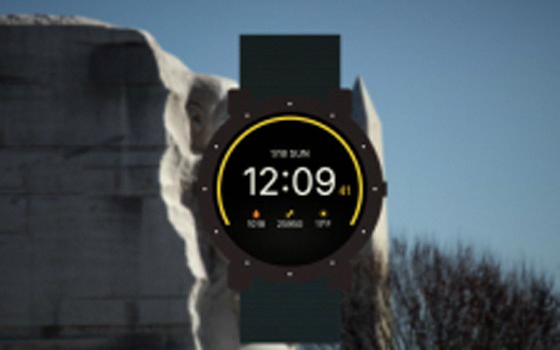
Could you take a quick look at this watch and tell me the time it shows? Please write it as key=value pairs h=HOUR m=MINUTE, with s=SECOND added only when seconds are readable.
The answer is h=12 m=9
